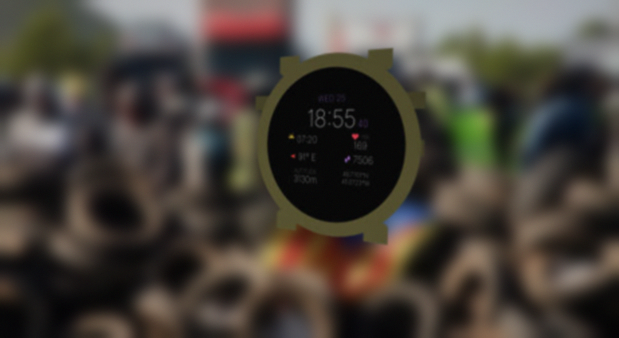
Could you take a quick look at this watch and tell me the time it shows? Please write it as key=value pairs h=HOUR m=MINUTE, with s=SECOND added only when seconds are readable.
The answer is h=18 m=55
